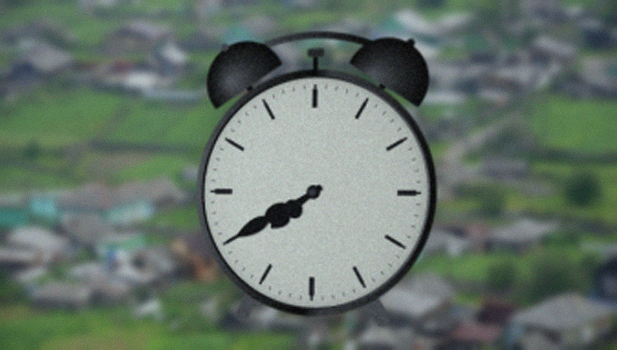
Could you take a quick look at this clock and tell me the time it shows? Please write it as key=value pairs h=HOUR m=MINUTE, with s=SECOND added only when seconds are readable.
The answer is h=7 m=40
